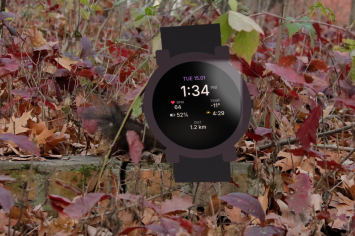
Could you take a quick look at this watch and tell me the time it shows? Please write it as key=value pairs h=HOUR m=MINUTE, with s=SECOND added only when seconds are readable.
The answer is h=1 m=34
